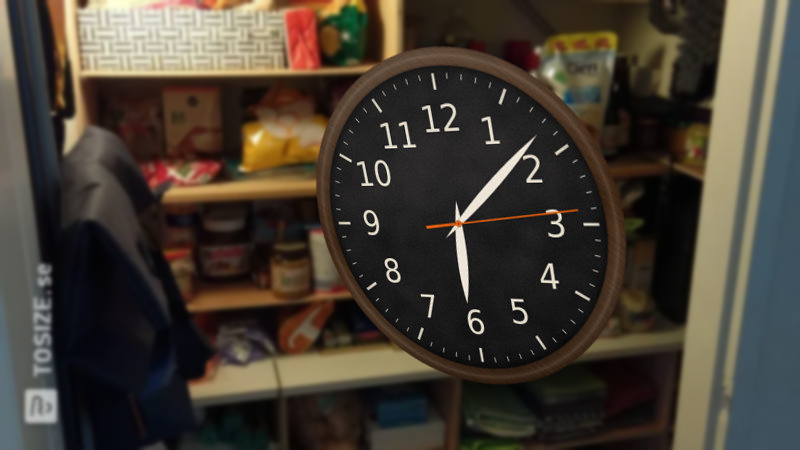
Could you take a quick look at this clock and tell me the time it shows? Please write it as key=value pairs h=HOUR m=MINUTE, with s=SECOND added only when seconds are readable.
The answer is h=6 m=8 s=14
